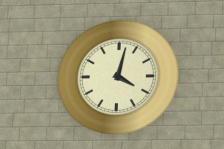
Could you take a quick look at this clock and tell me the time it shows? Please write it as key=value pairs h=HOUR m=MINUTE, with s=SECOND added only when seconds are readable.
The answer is h=4 m=2
